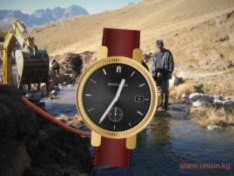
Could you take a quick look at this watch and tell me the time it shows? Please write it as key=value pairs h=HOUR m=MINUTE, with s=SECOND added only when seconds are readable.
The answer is h=12 m=35
